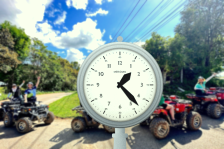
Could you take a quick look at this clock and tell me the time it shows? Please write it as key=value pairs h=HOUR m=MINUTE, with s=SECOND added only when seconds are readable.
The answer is h=1 m=23
